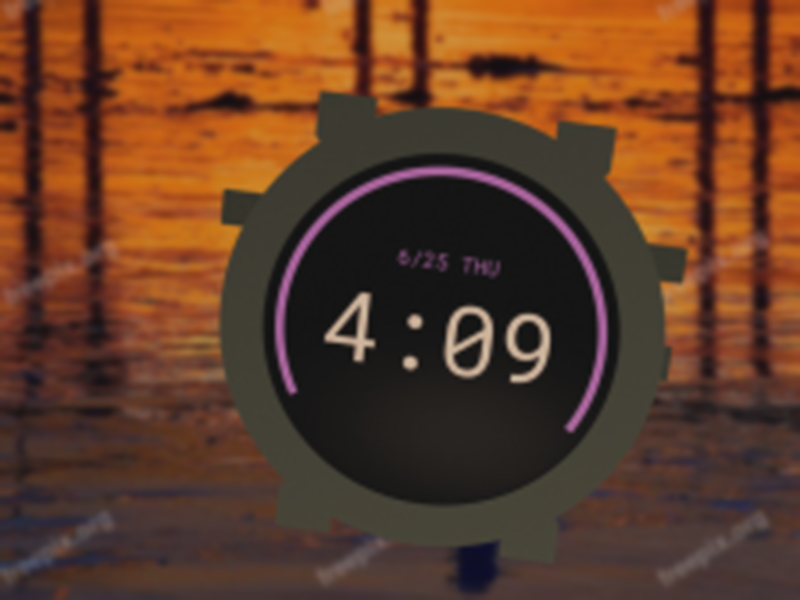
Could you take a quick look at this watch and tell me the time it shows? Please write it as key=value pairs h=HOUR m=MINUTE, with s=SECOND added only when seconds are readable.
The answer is h=4 m=9
